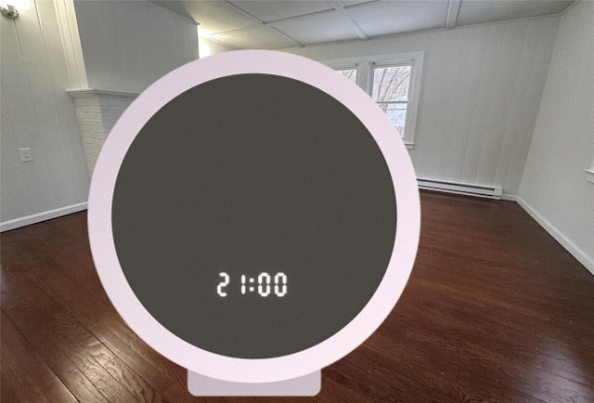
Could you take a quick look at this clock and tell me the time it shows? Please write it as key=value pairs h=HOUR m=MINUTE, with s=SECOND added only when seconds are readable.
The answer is h=21 m=0
